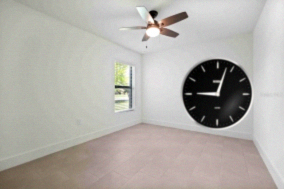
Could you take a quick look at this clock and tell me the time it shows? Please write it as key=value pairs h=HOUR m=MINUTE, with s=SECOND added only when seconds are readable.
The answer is h=9 m=3
